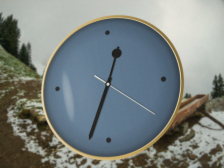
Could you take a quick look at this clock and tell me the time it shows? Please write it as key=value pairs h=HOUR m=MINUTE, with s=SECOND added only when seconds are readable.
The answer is h=12 m=33 s=21
